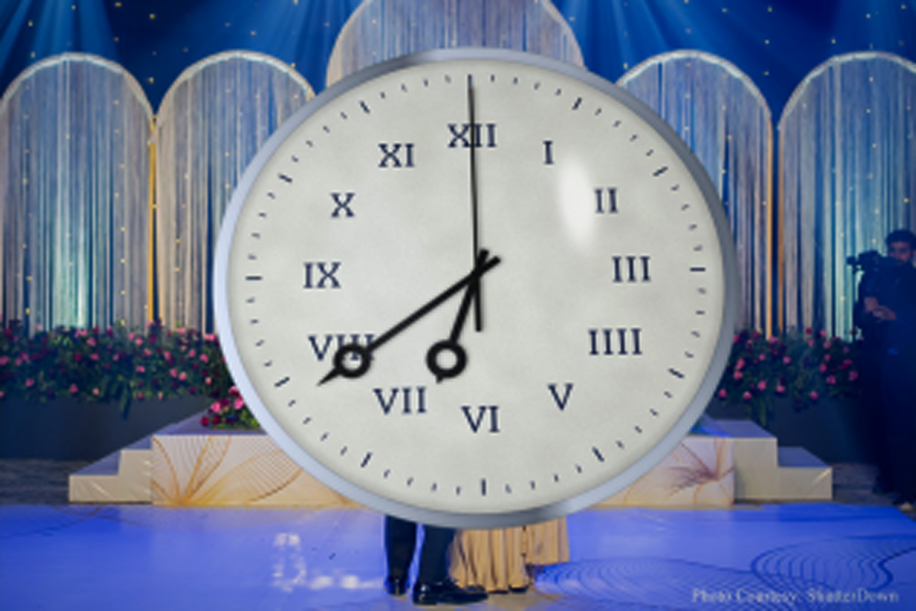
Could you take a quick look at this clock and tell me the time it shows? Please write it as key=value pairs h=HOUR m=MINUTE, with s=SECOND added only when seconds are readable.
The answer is h=6 m=39 s=0
